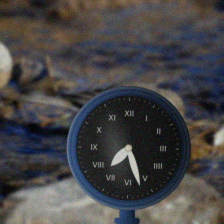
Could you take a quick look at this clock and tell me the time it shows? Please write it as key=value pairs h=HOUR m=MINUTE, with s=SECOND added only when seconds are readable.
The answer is h=7 m=27
